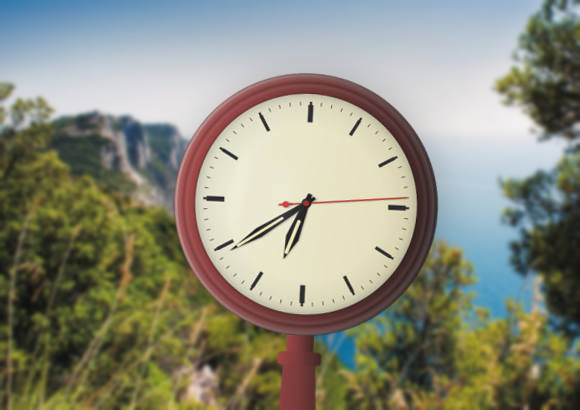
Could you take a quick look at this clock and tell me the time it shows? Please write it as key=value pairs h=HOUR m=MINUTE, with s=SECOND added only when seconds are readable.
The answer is h=6 m=39 s=14
